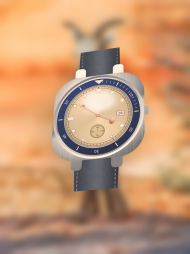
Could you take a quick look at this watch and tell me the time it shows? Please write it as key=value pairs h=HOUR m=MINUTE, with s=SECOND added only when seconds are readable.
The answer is h=3 m=51
